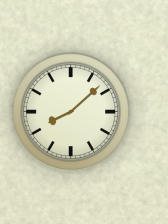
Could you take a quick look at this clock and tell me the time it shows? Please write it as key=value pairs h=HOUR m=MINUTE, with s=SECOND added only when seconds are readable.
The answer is h=8 m=8
